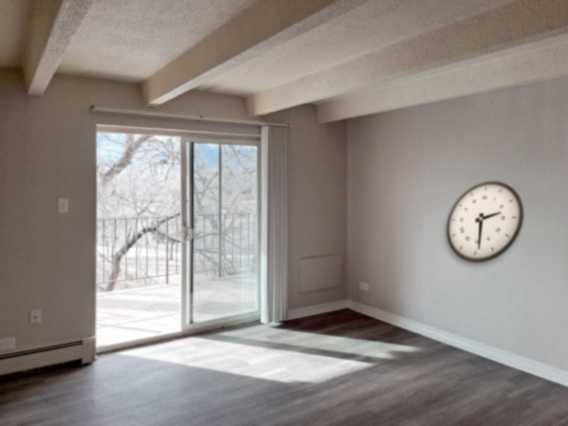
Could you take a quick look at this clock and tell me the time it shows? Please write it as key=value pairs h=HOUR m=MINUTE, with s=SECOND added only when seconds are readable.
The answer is h=2 m=29
